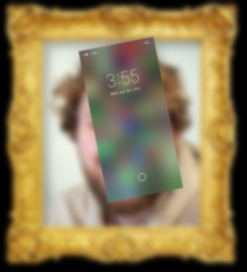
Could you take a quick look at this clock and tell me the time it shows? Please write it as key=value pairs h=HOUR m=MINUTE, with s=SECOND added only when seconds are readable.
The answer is h=3 m=55
